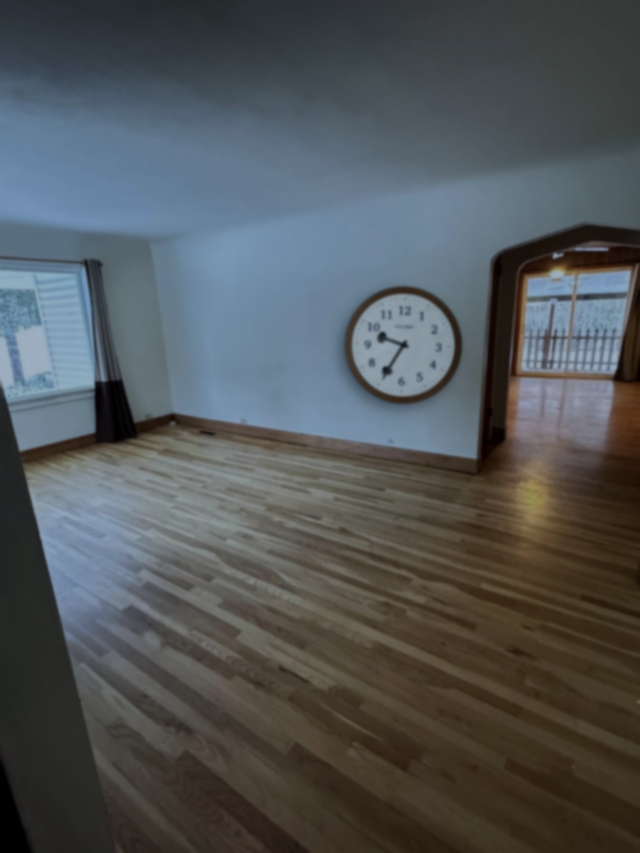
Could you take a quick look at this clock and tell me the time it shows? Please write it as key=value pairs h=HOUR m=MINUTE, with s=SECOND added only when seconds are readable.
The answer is h=9 m=35
